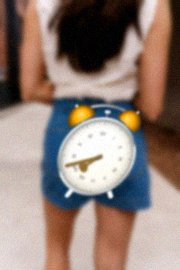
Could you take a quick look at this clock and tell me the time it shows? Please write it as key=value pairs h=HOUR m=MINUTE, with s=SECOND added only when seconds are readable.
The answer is h=7 m=42
